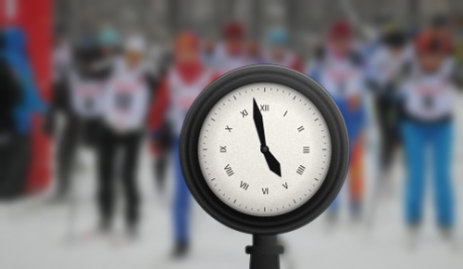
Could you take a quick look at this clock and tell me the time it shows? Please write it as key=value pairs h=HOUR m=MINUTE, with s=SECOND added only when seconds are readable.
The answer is h=4 m=58
